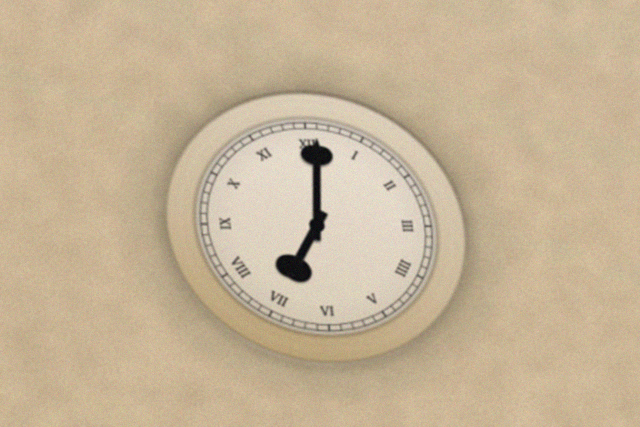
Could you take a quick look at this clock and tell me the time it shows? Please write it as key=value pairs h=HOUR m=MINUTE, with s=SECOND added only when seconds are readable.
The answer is h=7 m=1
